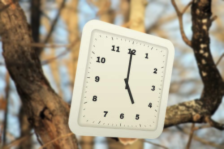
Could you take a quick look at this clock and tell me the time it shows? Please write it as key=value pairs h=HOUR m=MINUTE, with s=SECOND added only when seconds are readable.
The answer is h=5 m=0
